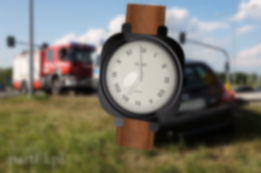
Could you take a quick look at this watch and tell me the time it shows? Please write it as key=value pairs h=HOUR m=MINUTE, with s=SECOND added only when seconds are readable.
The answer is h=6 m=59
